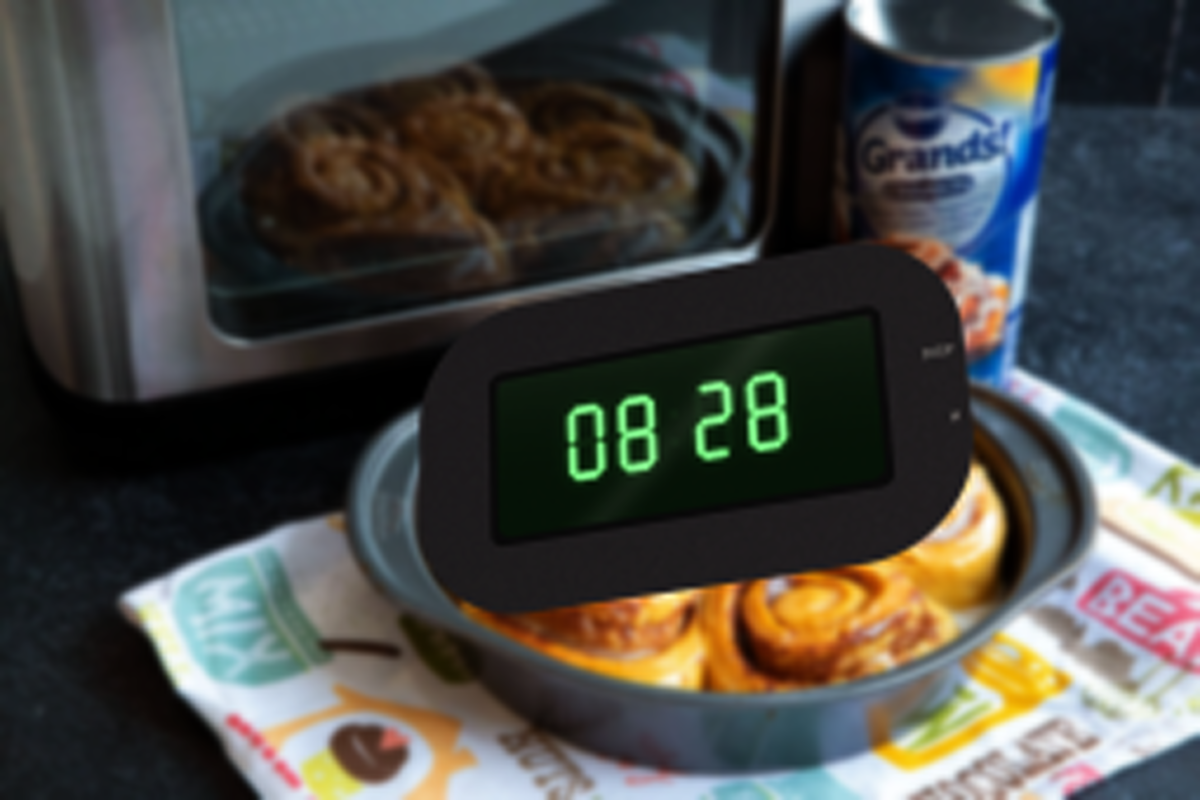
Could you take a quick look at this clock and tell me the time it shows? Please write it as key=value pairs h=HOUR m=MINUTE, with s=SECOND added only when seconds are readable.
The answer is h=8 m=28
